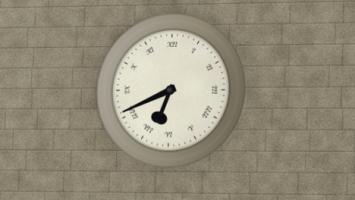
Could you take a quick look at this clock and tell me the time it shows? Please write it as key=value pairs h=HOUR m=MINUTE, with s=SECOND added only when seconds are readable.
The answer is h=6 m=41
